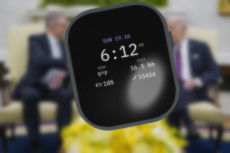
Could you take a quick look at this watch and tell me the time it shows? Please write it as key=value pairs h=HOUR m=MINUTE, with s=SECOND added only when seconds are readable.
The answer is h=6 m=12
